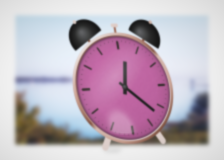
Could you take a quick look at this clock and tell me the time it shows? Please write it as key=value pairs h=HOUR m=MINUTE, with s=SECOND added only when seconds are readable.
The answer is h=12 m=22
